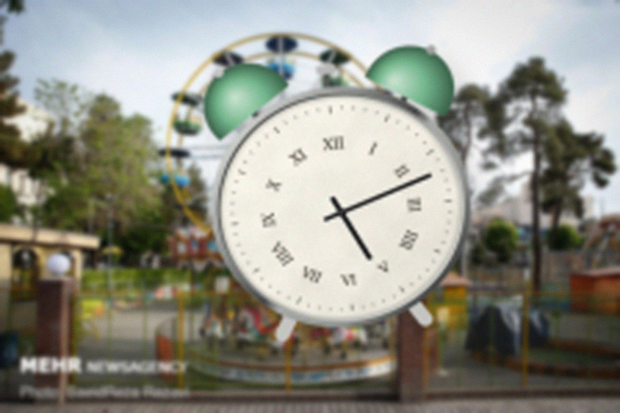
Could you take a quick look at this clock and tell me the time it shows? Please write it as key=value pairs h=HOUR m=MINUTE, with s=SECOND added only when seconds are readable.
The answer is h=5 m=12
